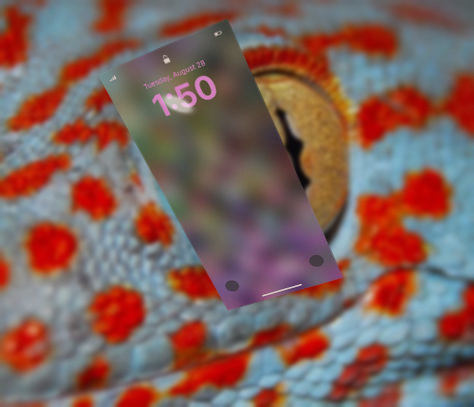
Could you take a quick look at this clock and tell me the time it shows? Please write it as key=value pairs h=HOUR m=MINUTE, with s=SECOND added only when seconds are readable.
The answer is h=1 m=50
